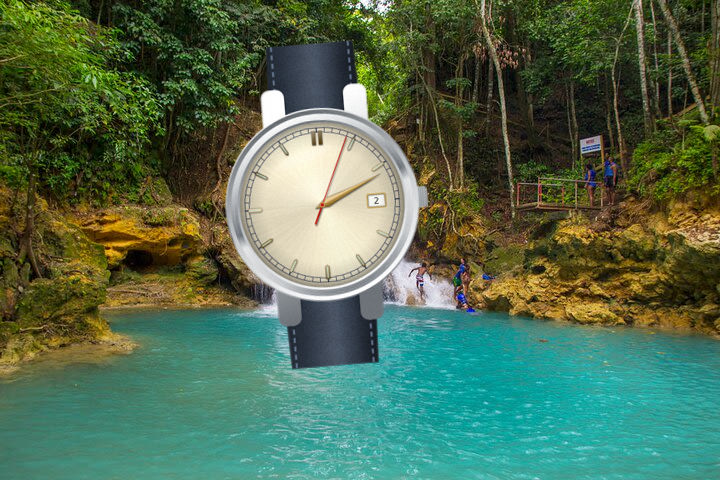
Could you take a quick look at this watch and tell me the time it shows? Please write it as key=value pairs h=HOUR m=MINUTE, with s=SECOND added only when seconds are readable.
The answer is h=2 m=11 s=4
